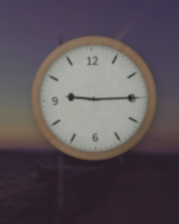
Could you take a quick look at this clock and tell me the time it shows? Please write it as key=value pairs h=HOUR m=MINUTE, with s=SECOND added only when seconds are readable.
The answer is h=9 m=15
